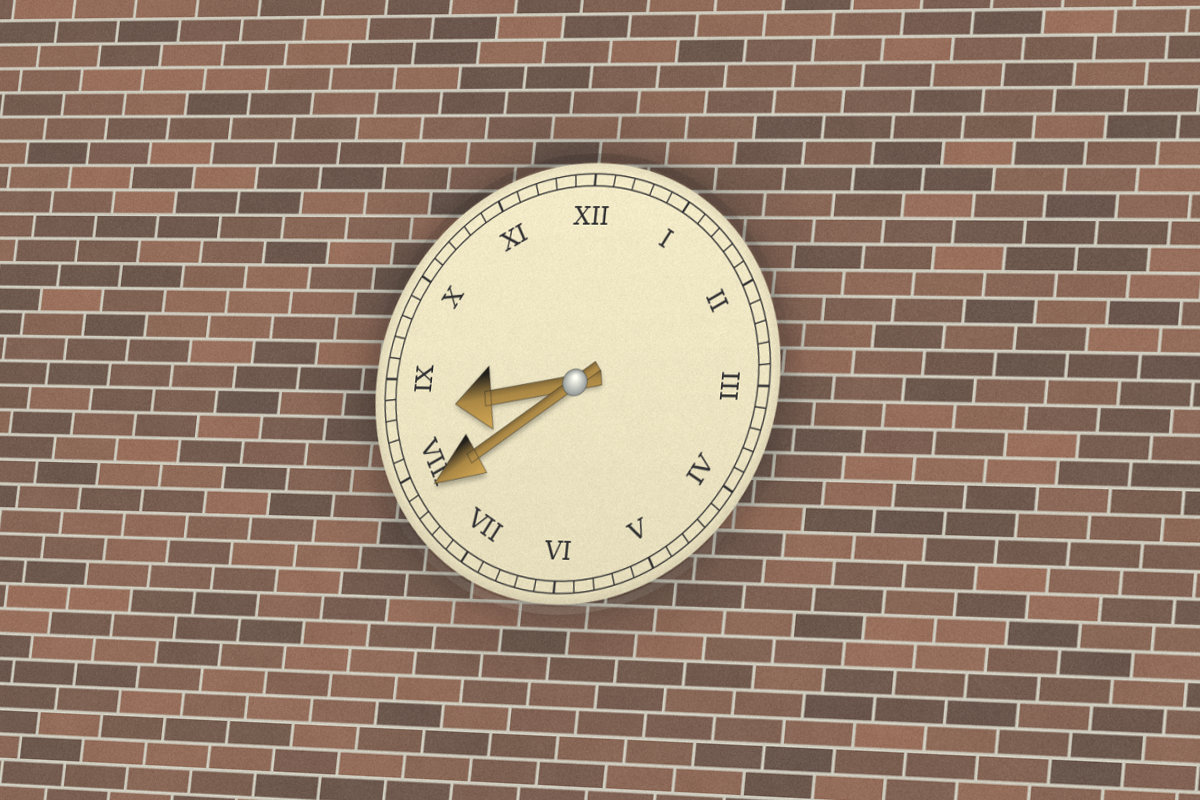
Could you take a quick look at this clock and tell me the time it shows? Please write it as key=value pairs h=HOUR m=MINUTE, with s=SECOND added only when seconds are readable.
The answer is h=8 m=39
